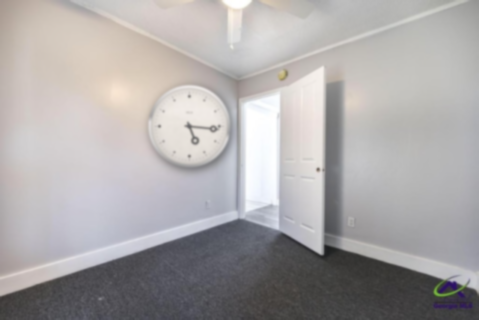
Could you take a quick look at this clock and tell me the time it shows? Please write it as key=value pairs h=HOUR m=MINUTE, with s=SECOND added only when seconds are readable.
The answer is h=5 m=16
